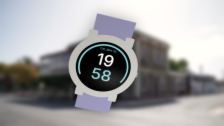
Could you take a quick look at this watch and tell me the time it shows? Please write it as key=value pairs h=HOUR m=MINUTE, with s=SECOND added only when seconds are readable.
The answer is h=19 m=58
